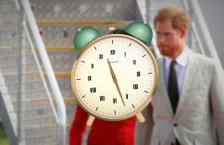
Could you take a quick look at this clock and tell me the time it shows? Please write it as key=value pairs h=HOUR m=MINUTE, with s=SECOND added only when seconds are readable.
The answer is h=11 m=27
